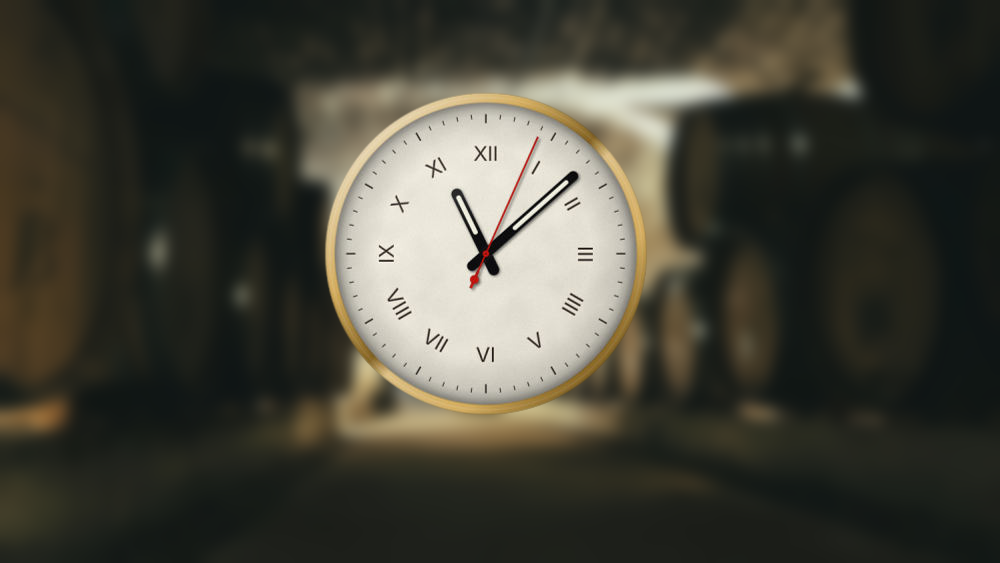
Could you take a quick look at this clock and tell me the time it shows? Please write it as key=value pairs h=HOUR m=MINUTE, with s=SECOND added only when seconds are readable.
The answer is h=11 m=8 s=4
